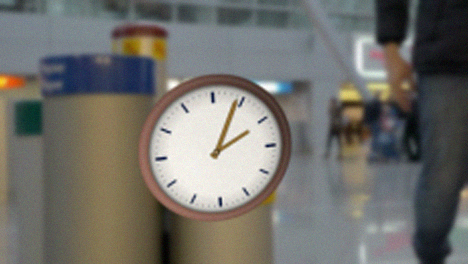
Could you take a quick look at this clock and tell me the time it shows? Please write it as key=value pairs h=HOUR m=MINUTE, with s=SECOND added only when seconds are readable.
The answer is h=2 m=4
